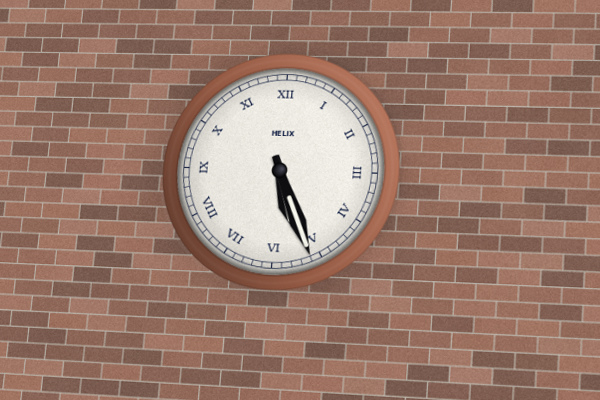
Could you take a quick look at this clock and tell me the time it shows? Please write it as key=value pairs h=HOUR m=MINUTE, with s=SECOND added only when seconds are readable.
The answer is h=5 m=26
